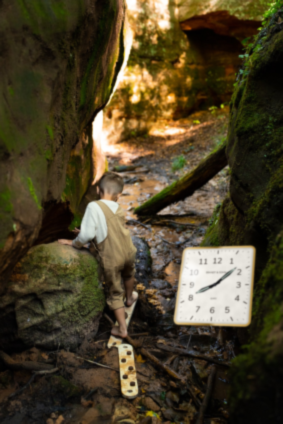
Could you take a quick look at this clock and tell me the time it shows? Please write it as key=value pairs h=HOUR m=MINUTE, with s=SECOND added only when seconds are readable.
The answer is h=8 m=8
